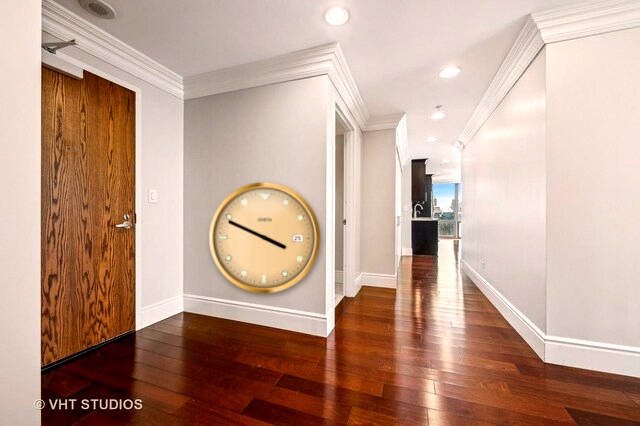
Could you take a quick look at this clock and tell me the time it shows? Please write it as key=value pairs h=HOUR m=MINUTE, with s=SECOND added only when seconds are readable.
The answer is h=3 m=49
